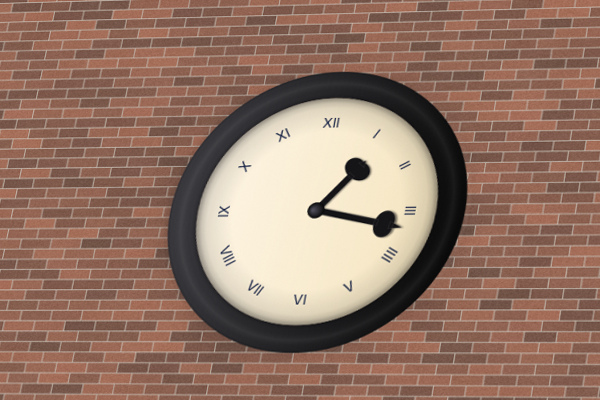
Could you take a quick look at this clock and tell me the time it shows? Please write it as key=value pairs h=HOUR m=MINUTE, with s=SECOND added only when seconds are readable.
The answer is h=1 m=17
